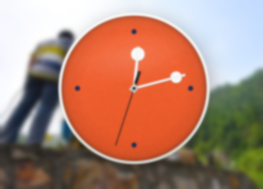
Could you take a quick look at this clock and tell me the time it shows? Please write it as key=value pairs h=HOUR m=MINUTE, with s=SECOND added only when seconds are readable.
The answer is h=12 m=12 s=33
